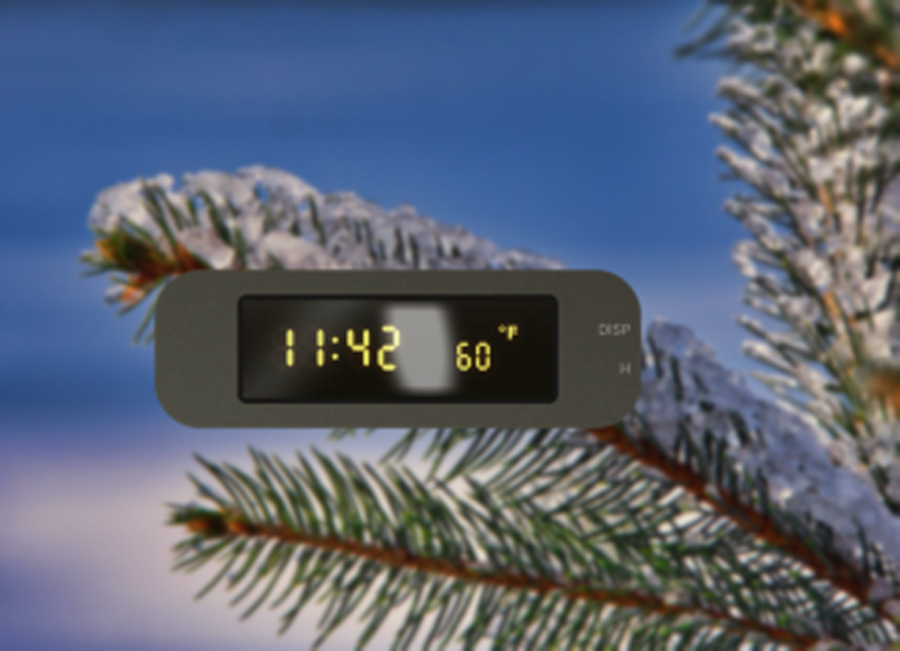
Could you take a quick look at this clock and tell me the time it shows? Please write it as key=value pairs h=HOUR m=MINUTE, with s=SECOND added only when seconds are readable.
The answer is h=11 m=42
